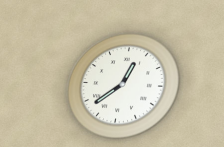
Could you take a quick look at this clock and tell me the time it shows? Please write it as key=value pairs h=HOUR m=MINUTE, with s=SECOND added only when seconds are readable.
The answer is h=12 m=38
